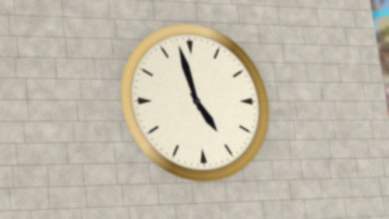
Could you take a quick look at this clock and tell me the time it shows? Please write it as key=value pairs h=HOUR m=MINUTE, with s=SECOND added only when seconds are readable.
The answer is h=4 m=58
